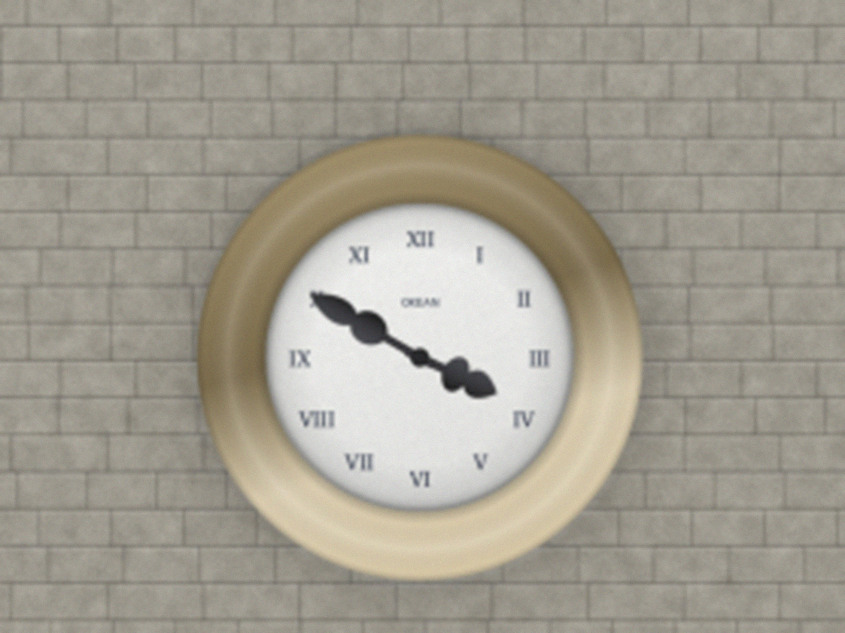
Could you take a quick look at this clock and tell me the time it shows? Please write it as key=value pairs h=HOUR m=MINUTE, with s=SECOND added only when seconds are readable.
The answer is h=3 m=50
